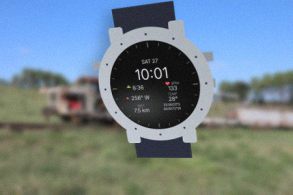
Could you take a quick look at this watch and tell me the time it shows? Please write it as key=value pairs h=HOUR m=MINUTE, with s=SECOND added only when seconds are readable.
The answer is h=10 m=1
